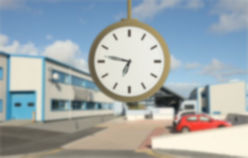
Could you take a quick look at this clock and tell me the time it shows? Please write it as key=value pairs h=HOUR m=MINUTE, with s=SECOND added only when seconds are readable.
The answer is h=6 m=47
